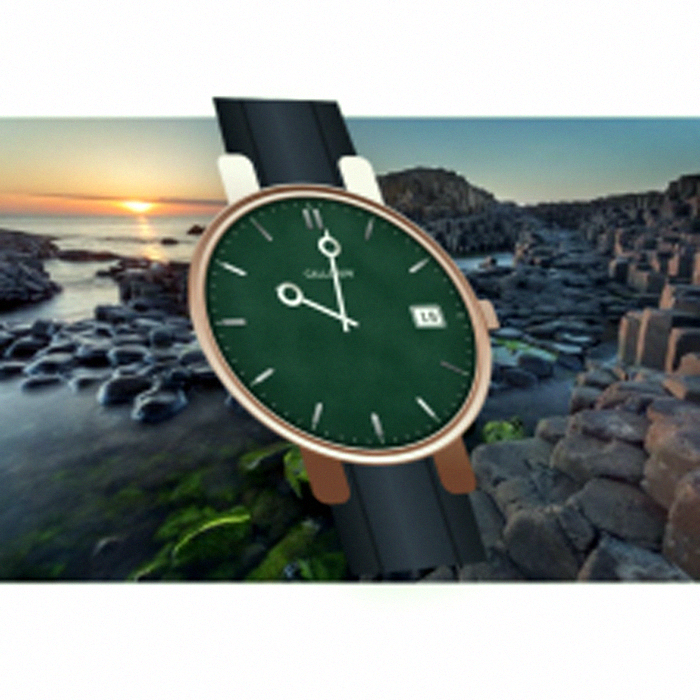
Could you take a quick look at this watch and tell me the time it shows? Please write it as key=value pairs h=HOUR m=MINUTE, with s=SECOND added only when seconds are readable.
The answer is h=10 m=1
